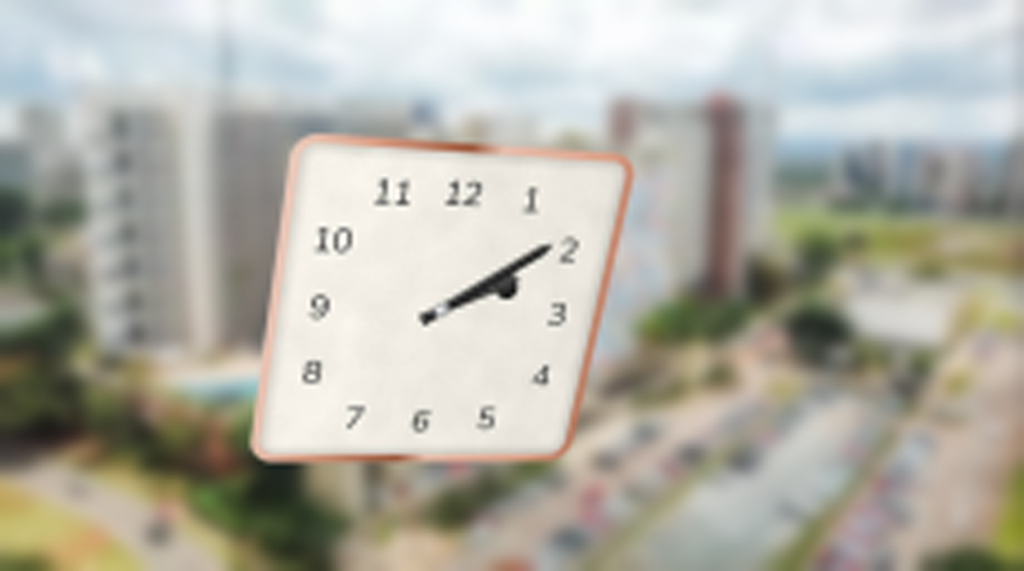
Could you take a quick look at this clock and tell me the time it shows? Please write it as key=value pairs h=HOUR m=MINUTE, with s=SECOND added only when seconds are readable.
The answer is h=2 m=9
